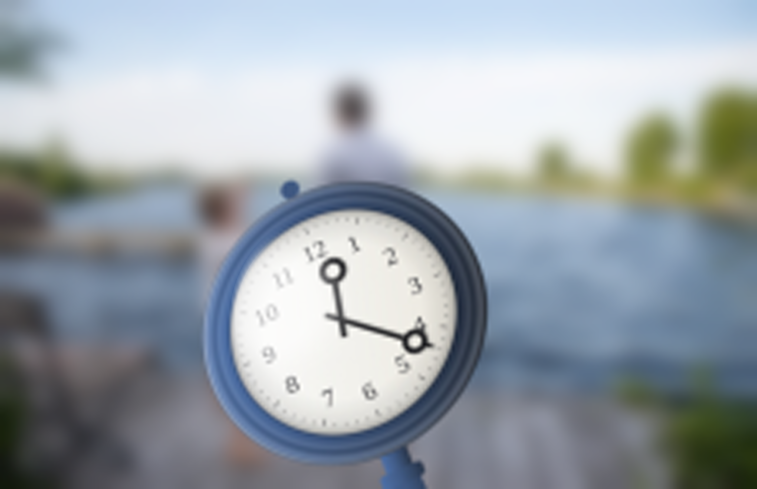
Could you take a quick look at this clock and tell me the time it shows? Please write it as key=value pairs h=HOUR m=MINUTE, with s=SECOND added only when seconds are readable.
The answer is h=12 m=22
